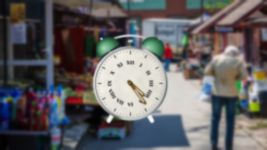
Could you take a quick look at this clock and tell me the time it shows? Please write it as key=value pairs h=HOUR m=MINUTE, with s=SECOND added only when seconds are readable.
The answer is h=4 m=24
